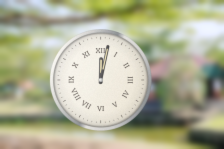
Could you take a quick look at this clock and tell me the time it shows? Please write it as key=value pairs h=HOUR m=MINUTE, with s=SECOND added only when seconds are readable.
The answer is h=12 m=2
